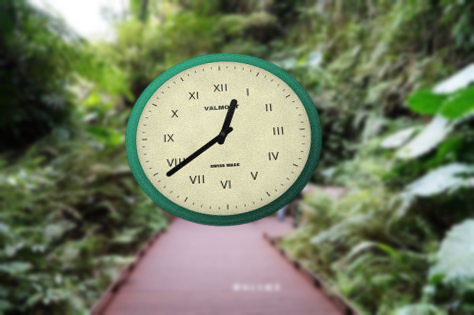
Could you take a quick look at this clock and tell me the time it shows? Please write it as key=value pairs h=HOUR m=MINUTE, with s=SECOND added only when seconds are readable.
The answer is h=12 m=39
